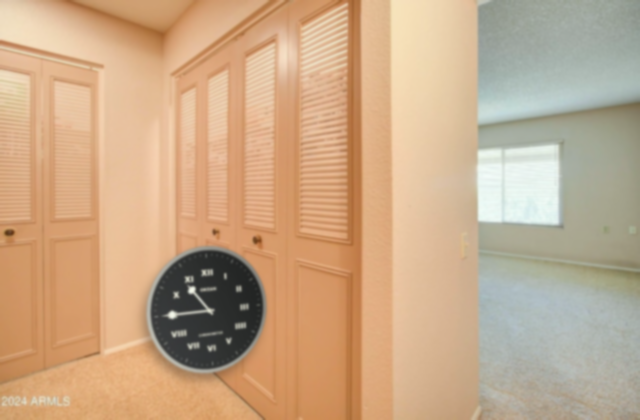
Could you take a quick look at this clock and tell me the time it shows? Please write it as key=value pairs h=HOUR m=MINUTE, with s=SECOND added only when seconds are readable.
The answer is h=10 m=45
